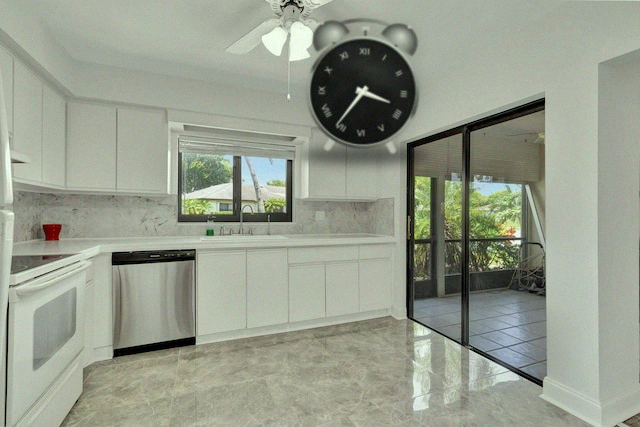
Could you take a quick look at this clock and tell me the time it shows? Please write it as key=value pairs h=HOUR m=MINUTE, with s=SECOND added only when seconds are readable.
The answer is h=3 m=36
